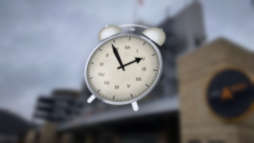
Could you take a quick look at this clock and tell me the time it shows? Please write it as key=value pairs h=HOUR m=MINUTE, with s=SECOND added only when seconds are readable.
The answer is h=1 m=54
